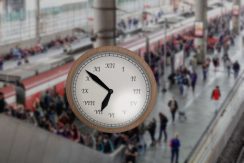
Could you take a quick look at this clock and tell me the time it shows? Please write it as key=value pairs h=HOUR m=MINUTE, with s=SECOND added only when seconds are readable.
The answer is h=6 m=52
